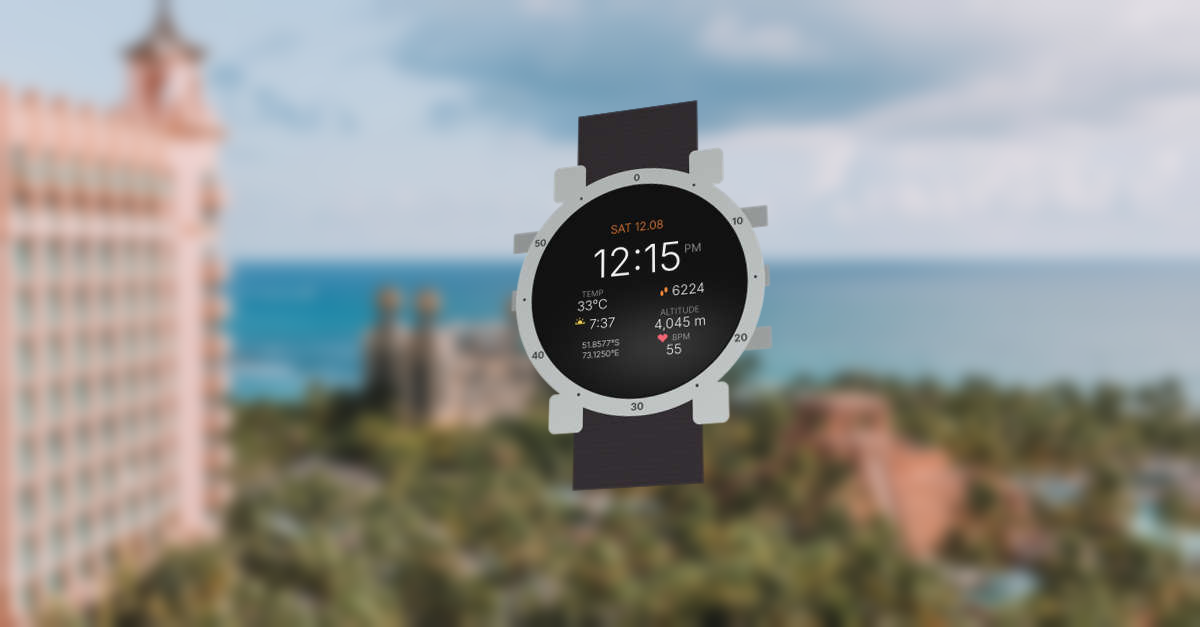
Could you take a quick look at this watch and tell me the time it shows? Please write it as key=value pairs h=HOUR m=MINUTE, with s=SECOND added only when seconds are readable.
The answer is h=12 m=15
